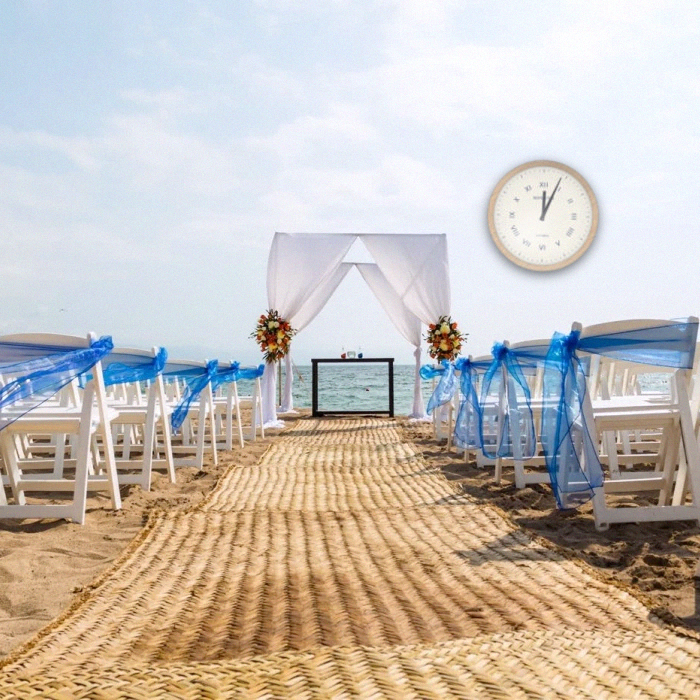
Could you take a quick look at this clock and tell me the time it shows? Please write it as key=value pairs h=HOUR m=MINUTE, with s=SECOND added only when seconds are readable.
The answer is h=12 m=4
